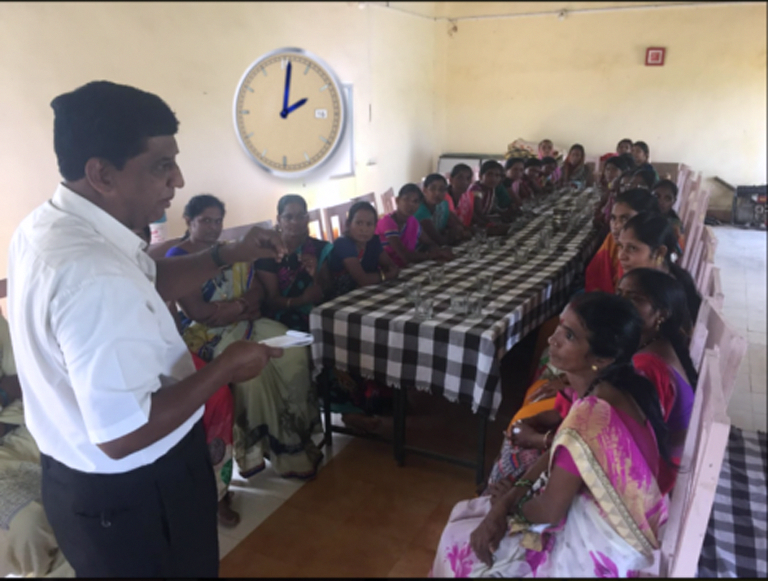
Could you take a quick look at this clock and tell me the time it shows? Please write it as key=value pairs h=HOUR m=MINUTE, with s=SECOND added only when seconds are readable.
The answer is h=2 m=1
